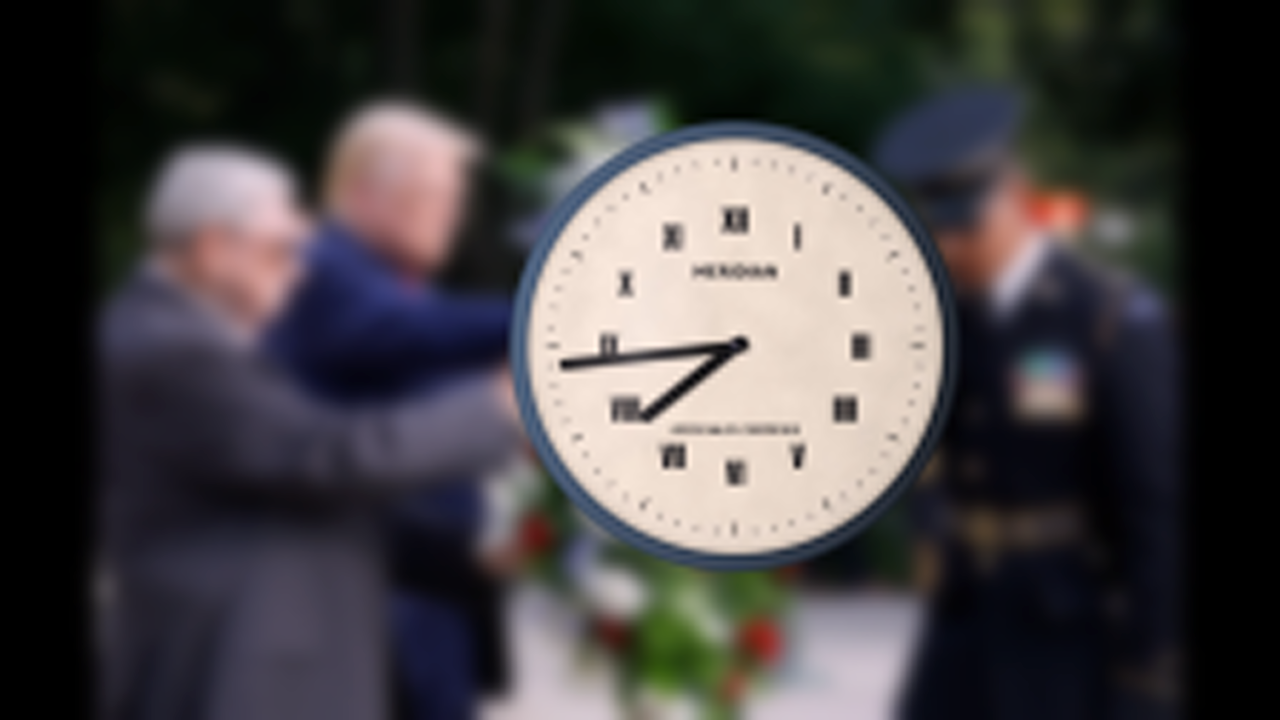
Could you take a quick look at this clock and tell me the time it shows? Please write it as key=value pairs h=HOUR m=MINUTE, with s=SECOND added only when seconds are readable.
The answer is h=7 m=44
